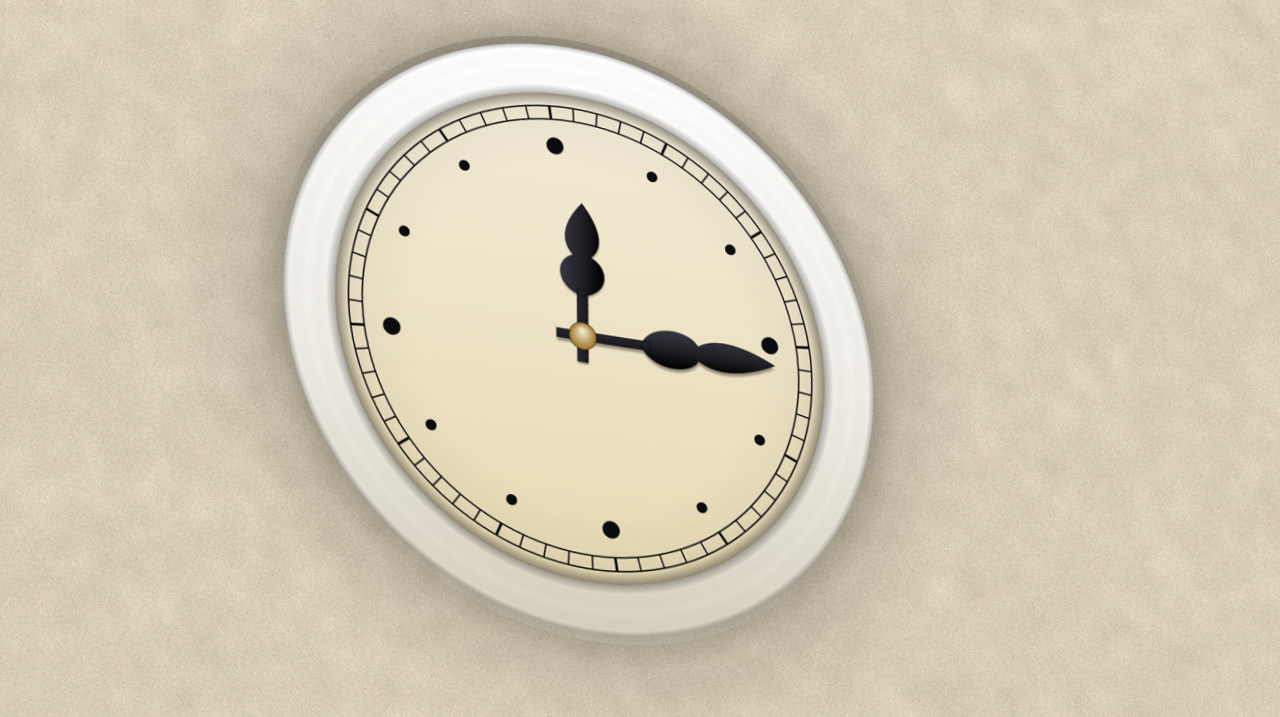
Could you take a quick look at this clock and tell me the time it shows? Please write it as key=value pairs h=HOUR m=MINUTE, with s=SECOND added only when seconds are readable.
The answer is h=12 m=16
